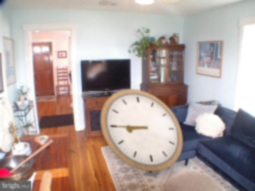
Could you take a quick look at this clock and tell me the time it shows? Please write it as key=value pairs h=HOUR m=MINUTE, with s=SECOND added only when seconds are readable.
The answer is h=8 m=45
